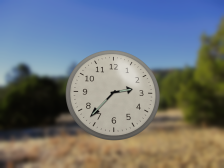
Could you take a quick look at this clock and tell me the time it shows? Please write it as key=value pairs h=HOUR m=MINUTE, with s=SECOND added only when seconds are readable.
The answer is h=2 m=37
